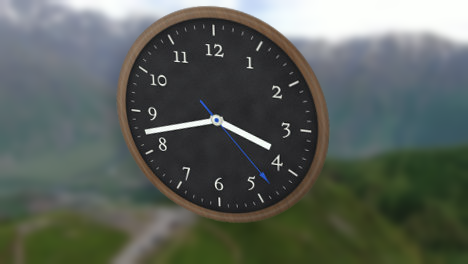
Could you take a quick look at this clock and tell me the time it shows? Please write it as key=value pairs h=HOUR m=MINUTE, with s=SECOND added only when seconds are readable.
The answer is h=3 m=42 s=23
